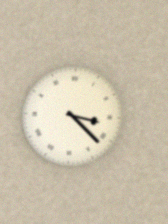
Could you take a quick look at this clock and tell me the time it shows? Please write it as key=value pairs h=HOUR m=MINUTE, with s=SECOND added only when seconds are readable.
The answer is h=3 m=22
